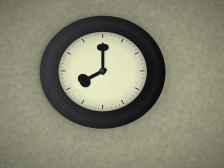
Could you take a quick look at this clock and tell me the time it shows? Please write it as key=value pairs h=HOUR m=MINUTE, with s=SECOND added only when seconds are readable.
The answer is h=8 m=0
